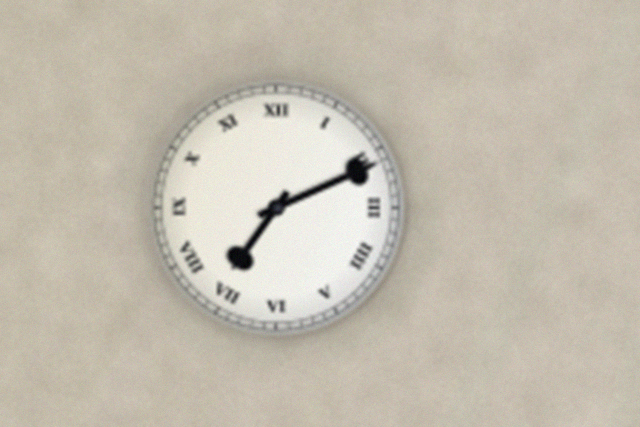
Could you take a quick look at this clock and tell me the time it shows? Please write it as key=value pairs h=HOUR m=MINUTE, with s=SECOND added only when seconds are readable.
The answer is h=7 m=11
